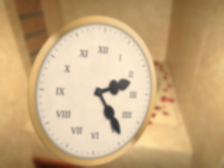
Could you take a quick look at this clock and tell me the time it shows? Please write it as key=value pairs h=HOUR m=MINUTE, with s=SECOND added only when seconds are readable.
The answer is h=2 m=24
